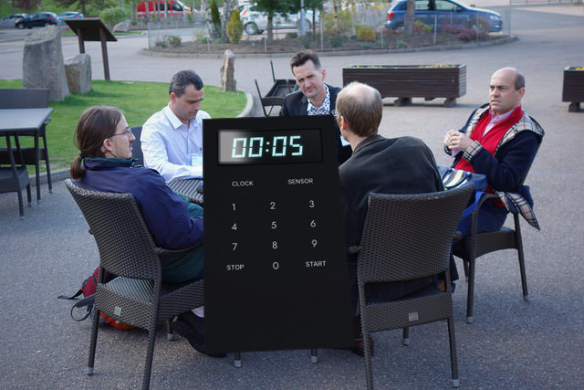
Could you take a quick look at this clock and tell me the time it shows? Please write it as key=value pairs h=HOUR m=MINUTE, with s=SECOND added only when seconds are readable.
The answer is h=0 m=5
